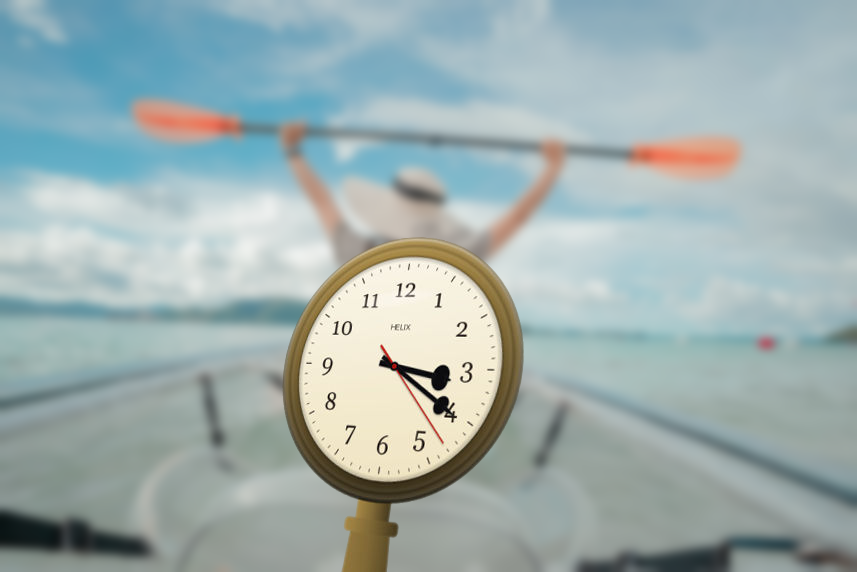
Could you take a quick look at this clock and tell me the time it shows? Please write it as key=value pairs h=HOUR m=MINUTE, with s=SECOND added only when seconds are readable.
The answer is h=3 m=20 s=23
